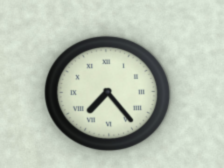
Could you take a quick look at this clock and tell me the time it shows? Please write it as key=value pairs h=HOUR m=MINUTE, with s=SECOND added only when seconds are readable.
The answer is h=7 m=24
